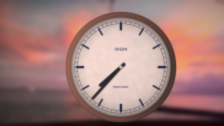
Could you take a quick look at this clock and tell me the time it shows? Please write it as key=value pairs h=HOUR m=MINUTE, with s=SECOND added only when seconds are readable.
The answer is h=7 m=37
